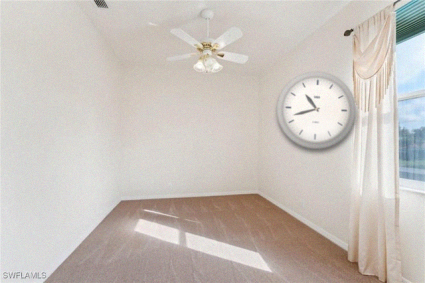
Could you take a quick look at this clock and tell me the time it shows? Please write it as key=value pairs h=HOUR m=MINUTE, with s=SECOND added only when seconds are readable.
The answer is h=10 m=42
